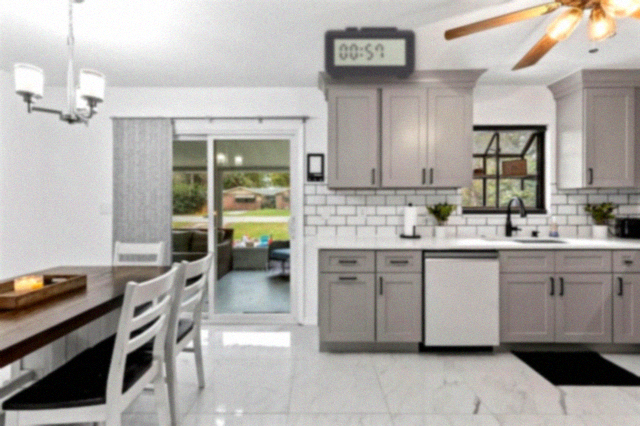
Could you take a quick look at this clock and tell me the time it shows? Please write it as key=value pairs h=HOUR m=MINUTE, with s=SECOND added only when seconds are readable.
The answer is h=0 m=57
